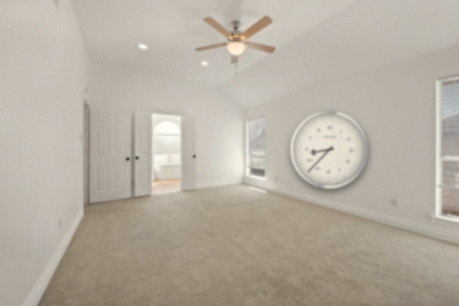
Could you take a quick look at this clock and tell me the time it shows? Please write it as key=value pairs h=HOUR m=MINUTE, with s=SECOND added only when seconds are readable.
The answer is h=8 m=37
